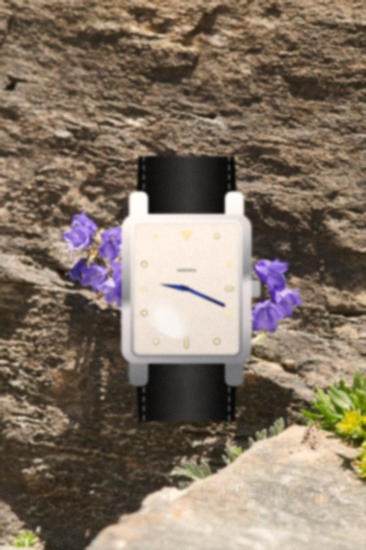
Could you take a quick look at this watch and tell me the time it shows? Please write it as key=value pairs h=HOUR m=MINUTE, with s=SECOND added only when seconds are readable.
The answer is h=9 m=19
